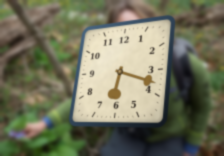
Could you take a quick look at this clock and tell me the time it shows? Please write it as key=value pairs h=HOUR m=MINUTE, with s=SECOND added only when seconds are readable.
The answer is h=6 m=18
